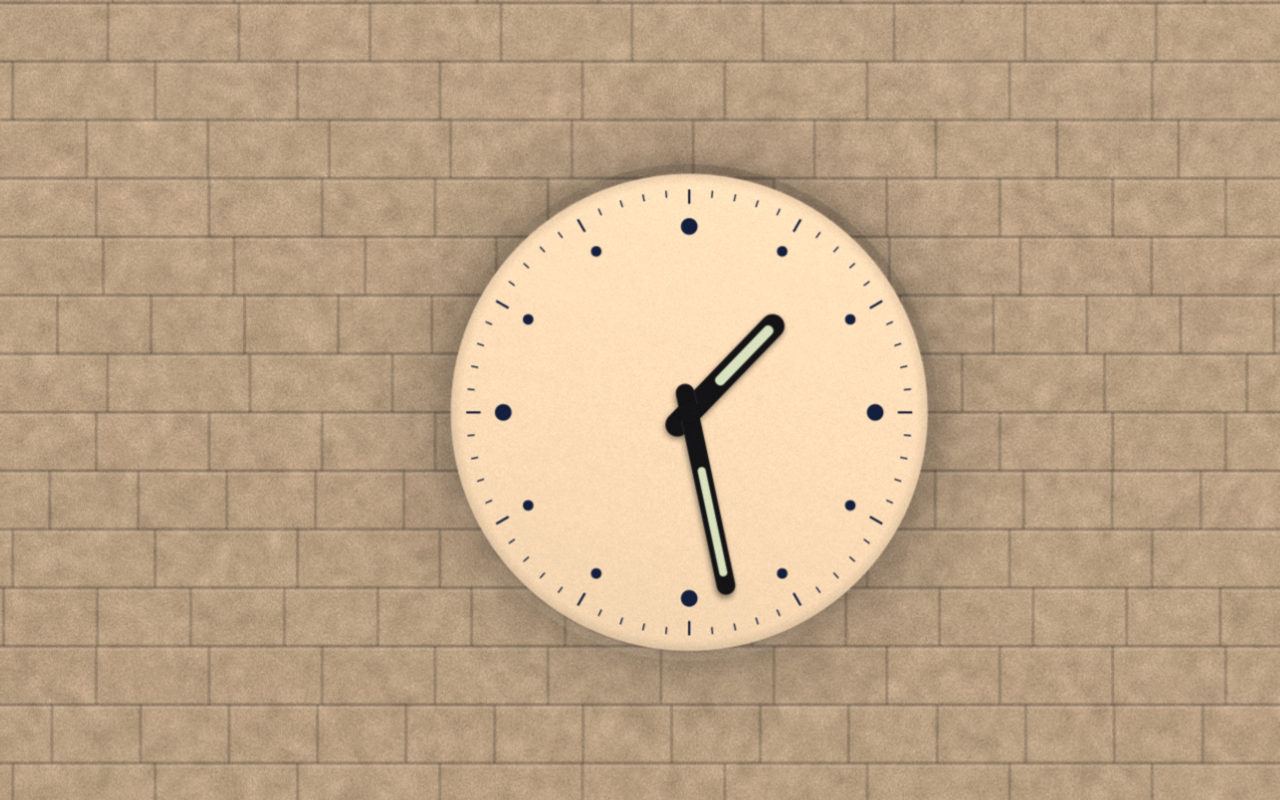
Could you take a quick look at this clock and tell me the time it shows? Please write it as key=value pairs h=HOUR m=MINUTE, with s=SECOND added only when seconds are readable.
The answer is h=1 m=28
